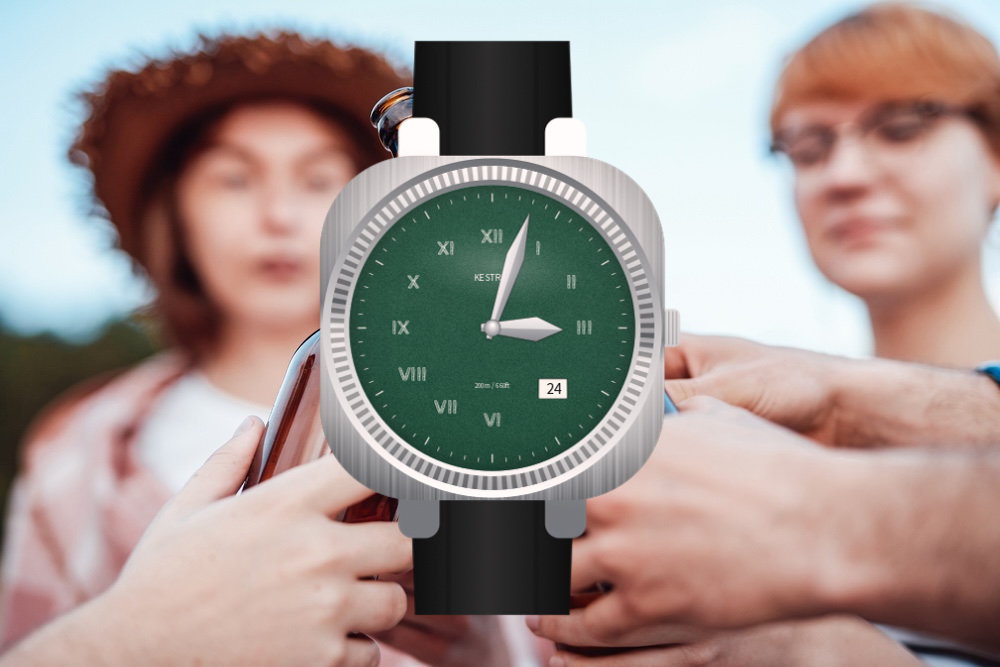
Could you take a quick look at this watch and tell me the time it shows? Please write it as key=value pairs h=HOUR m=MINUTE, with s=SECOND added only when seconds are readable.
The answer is h=3 m=3
